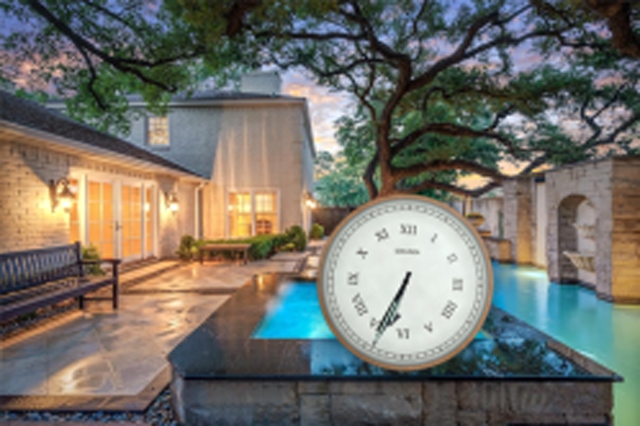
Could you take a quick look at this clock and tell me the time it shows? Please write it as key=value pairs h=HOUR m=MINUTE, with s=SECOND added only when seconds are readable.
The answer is h=6 m=34
